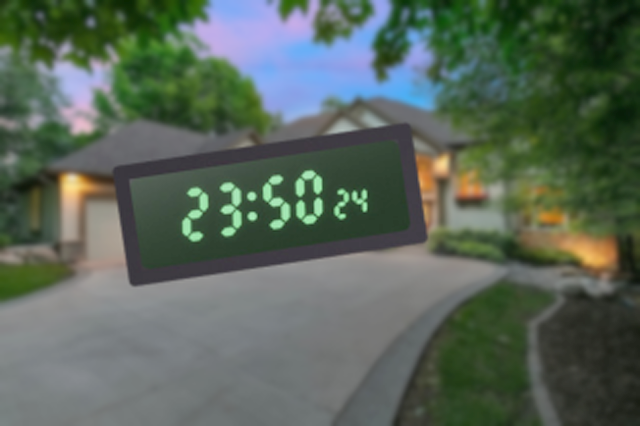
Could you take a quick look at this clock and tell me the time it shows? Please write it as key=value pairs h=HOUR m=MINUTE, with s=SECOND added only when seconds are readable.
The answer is h=23 m=50 s=24
